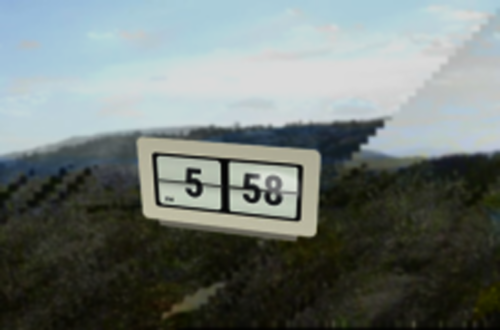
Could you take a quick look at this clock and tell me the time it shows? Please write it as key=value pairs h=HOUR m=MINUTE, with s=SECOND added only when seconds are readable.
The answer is h=5 m=58
